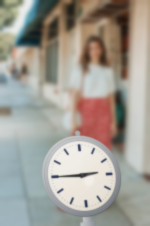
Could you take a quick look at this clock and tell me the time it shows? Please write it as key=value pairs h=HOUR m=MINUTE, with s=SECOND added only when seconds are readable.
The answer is h=2 m=45
